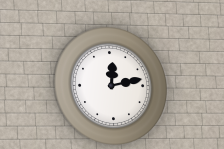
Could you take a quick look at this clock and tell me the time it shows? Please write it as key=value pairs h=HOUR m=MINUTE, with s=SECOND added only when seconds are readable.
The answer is h=12 m=13
